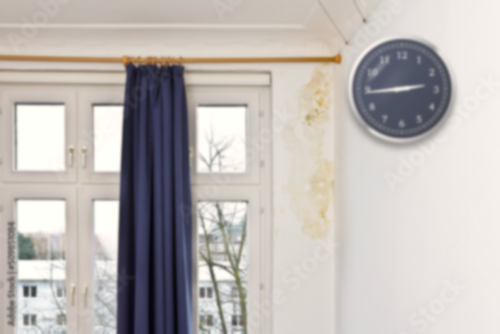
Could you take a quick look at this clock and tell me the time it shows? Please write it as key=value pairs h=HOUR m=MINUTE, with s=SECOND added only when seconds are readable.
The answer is h=2 m=44
